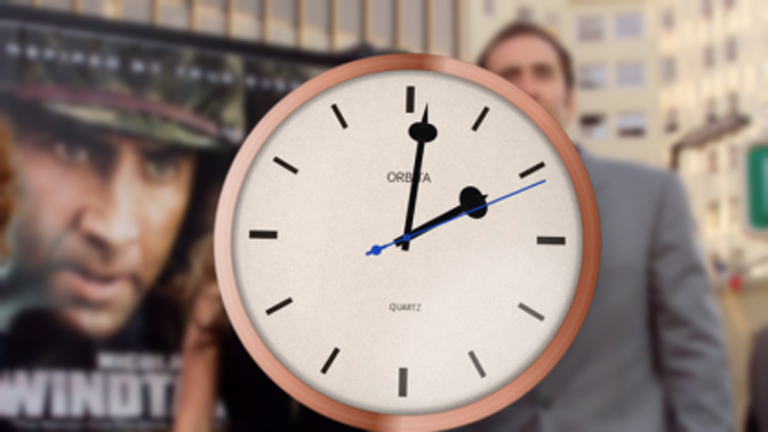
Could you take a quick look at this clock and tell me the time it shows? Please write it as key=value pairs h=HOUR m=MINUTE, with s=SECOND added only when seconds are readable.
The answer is h=2 m=1 s=11
